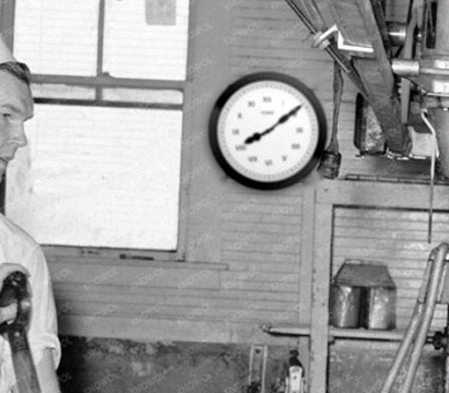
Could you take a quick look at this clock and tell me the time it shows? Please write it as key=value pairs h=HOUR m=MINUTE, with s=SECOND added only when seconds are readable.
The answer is h=8 m=9
